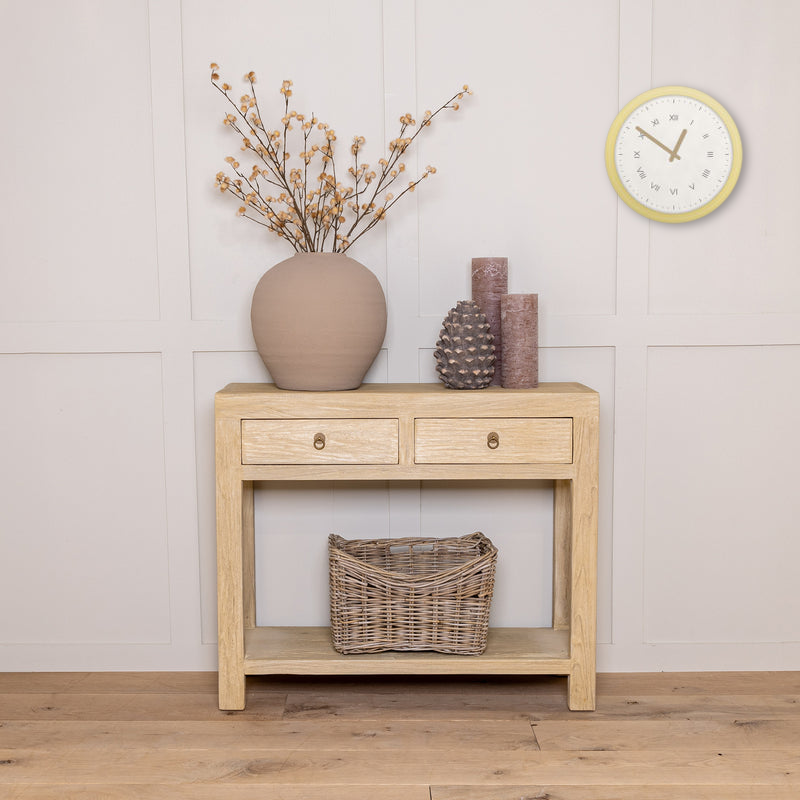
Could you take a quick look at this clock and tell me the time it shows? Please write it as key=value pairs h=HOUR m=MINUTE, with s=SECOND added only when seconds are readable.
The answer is h=12 m=51
